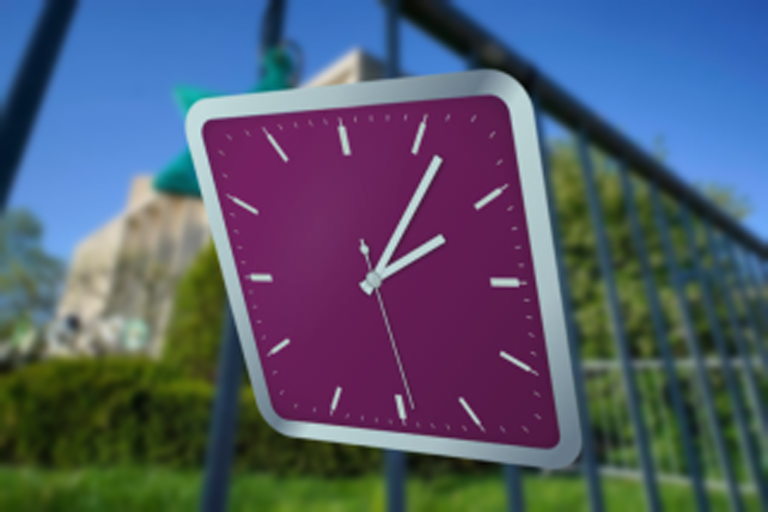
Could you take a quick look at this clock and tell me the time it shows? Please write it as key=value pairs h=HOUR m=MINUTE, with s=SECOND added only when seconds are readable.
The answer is h=2 m=6 s=29
